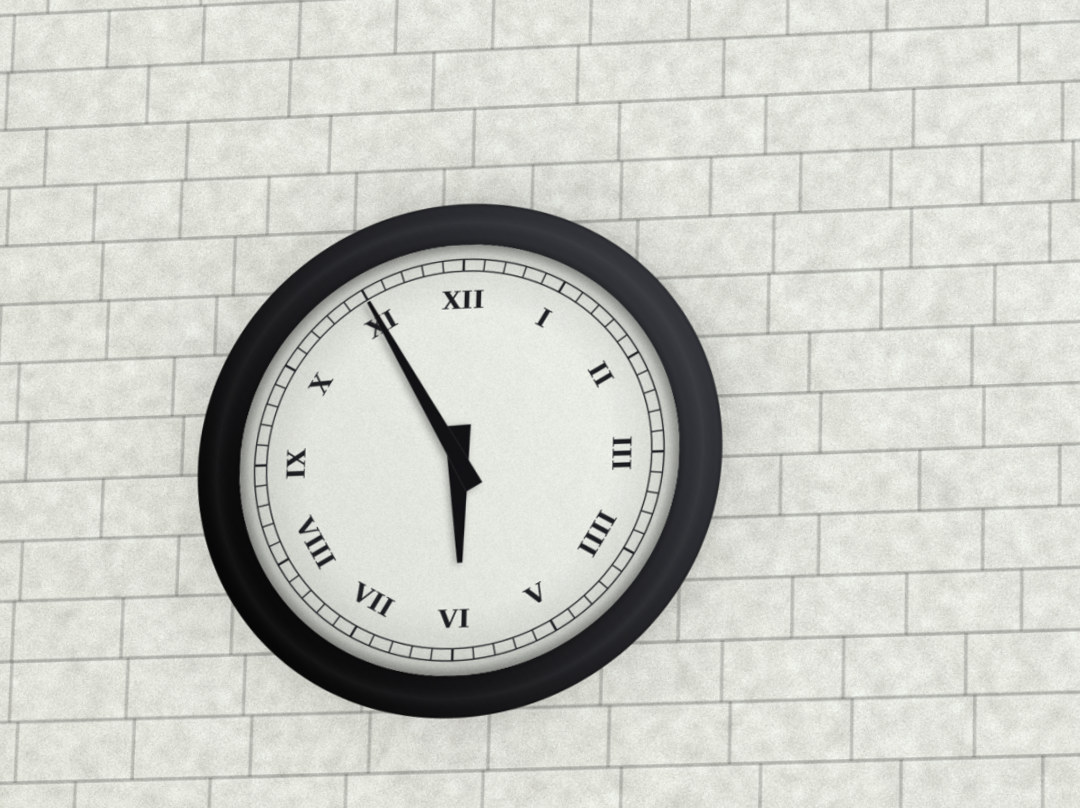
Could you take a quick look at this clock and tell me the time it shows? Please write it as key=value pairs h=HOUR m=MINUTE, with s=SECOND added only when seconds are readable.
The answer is h=5 m=55
